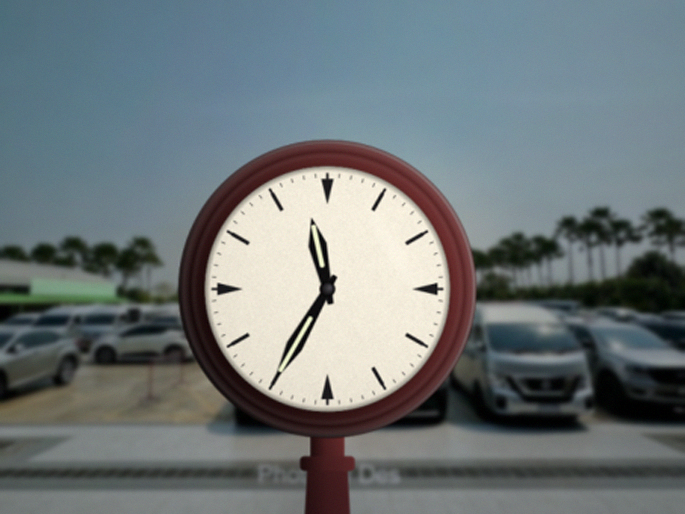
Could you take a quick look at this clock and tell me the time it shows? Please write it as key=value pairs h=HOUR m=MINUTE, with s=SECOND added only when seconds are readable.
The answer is h=11 m=35
